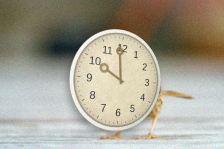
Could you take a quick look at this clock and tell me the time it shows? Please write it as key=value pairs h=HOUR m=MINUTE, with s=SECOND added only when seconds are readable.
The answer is h=9 m=59
